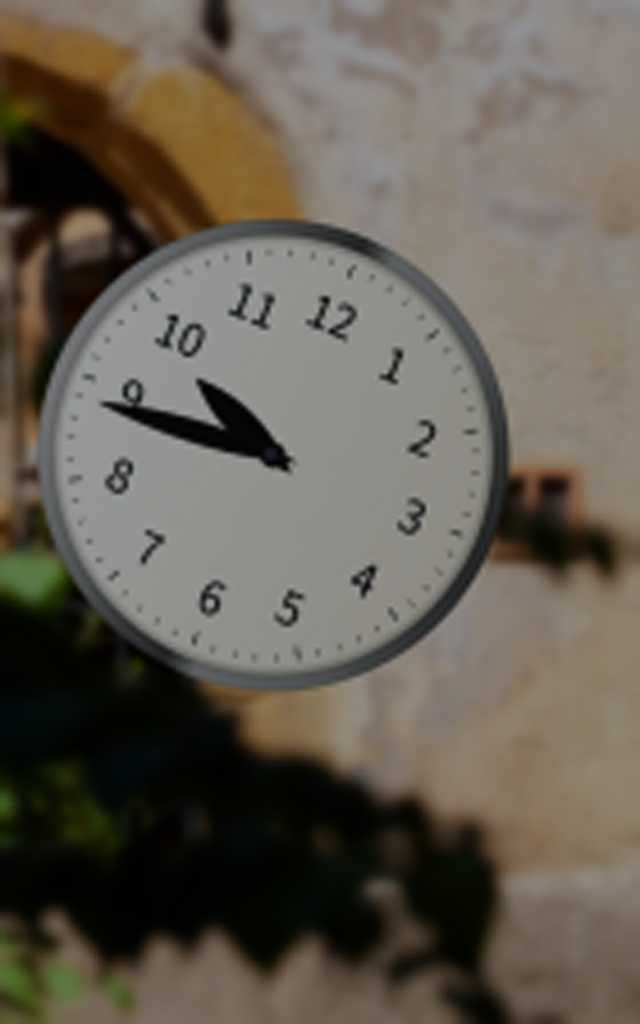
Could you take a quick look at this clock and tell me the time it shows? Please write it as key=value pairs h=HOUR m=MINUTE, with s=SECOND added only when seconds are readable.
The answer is h=9 m=44
